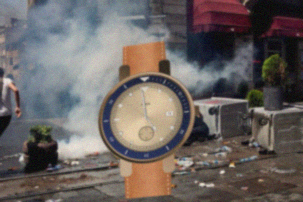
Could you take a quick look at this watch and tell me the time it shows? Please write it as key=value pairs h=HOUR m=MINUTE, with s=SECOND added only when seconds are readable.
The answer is h=4 m=59
